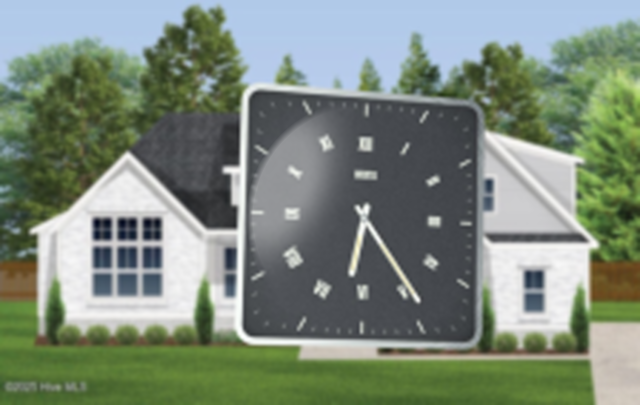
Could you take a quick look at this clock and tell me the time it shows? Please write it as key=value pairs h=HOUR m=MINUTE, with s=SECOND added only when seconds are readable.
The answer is h=6 m=24
